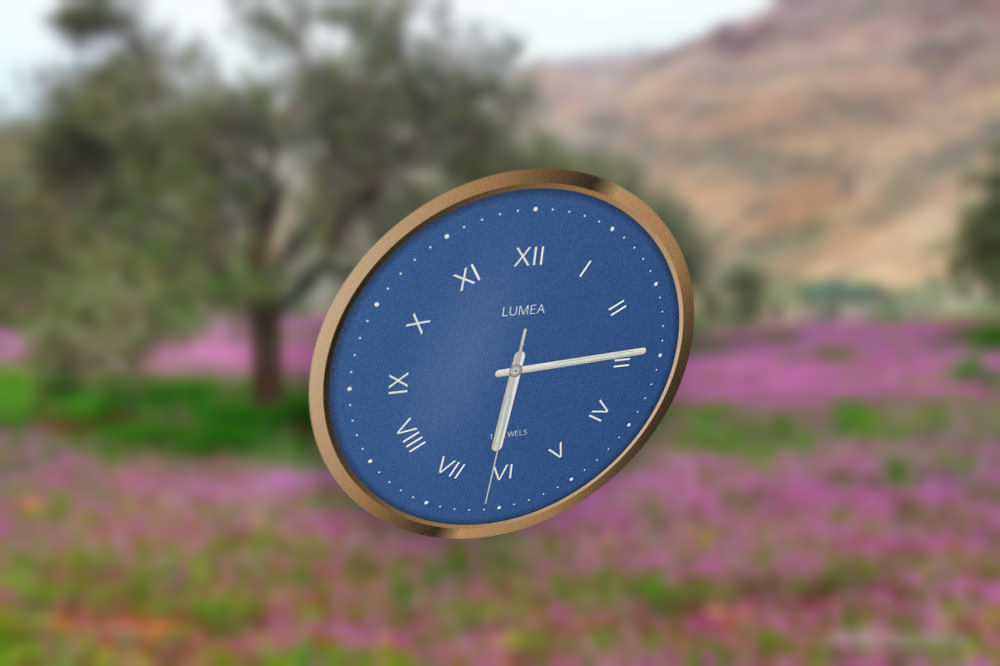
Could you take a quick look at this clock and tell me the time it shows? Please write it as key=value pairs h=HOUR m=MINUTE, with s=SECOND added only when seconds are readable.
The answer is h=6 m=14 s=31
